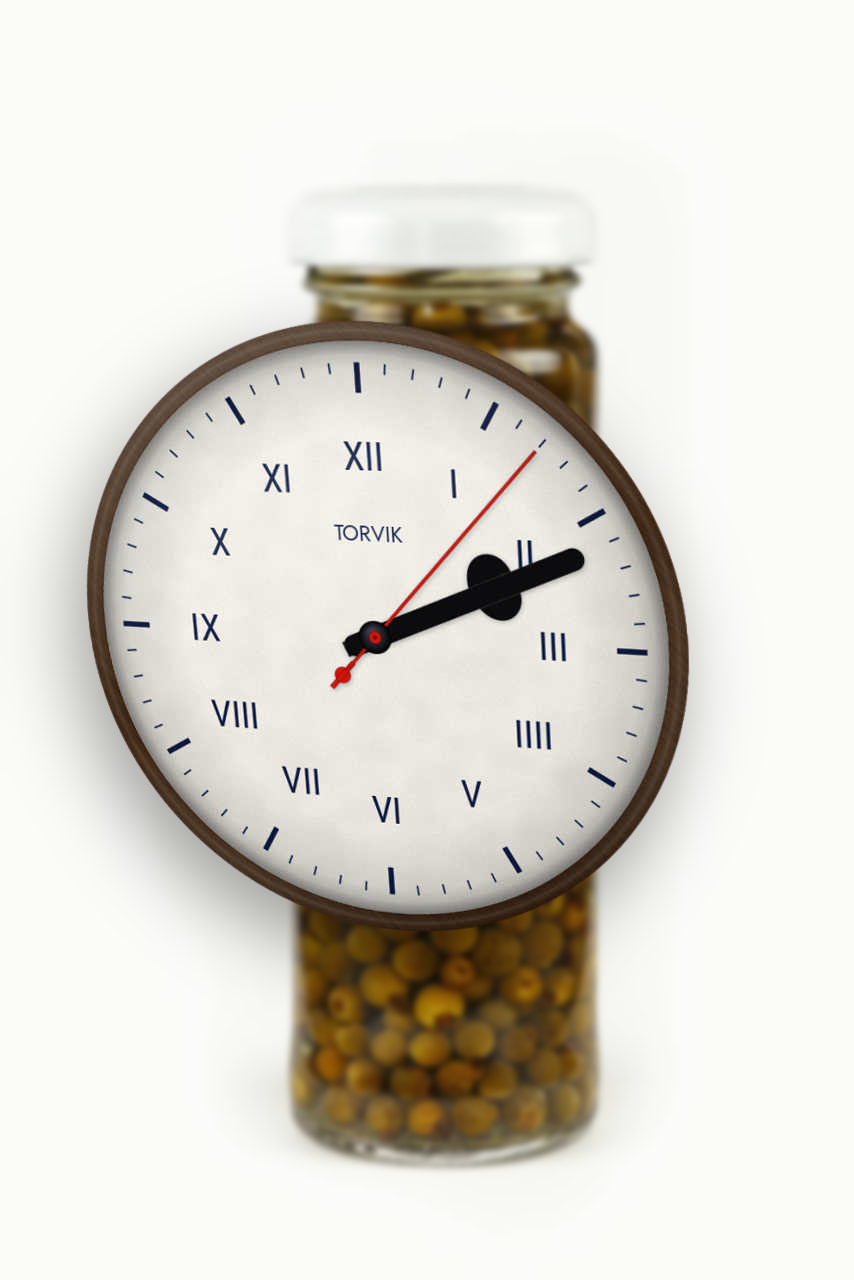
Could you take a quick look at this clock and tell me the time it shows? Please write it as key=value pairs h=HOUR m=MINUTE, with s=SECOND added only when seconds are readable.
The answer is h=2 m=11 s=7
